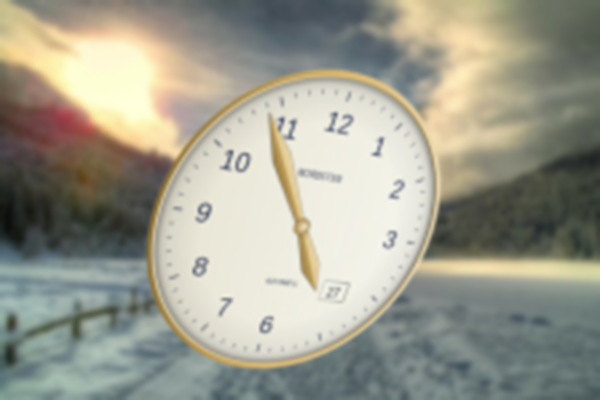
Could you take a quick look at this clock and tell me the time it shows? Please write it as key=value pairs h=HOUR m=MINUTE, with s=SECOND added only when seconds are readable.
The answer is h=4 m=54
